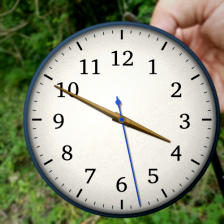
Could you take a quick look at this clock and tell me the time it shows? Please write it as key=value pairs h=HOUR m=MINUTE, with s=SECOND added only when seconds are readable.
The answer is h=3 m=49 s=28
